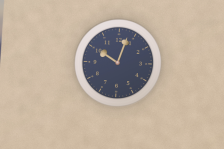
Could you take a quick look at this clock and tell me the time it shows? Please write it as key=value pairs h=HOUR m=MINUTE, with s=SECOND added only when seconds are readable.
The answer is h=10 m=3
